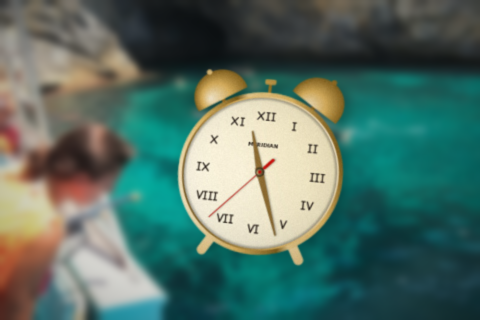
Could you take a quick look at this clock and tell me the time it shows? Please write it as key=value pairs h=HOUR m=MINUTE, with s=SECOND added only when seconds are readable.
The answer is h=11 m=26 s=37
